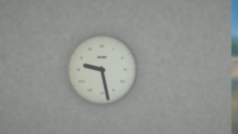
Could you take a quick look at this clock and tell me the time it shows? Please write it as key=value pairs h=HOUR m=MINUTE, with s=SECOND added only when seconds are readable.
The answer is h=9 m=28
